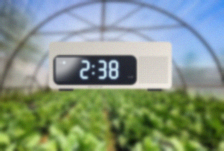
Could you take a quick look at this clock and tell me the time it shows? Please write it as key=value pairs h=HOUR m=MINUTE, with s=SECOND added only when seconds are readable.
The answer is h=2 m=38
